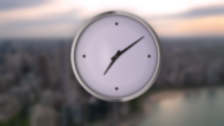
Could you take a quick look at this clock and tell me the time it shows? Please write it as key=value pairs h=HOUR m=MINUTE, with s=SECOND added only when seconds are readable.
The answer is h=7 m=9
